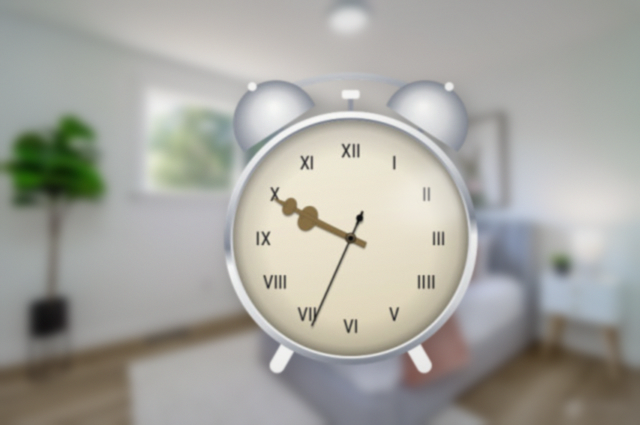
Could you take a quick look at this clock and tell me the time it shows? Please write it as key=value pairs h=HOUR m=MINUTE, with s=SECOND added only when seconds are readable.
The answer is h=9 m=49 s=34
